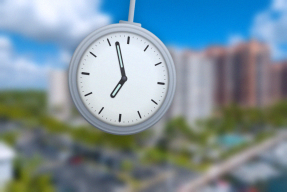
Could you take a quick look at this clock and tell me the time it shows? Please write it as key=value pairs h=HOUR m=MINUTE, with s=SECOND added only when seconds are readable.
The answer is h=6 m=57
